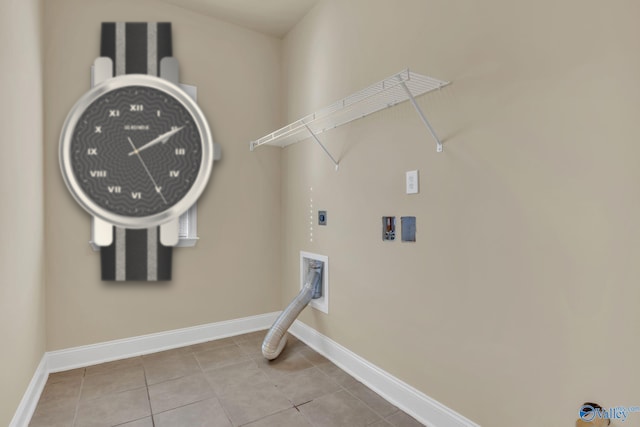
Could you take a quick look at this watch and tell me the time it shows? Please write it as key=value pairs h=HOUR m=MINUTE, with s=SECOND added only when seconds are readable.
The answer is h=2 m=10 s=25
